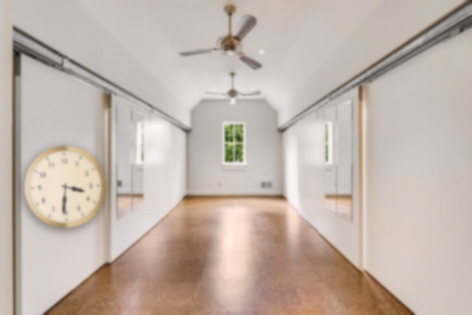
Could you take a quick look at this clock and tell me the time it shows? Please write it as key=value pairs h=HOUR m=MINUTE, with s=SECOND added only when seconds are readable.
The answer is h=3 m=31
